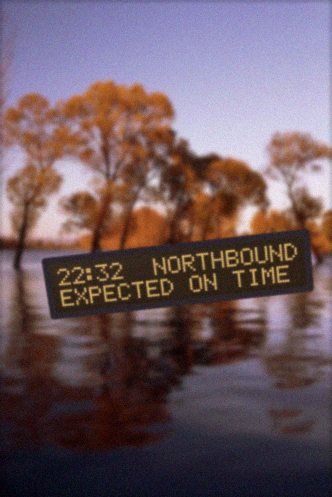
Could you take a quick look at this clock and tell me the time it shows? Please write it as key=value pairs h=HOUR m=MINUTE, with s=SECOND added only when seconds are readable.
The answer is h=22 m=32
